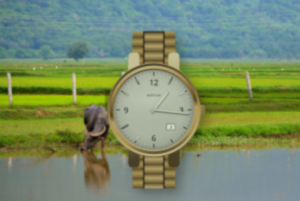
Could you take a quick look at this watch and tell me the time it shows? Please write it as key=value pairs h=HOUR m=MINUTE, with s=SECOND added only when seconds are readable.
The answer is h=1 m=16
